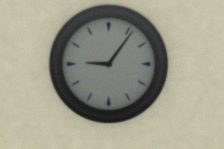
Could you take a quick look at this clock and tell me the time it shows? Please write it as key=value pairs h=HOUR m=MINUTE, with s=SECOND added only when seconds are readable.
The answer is h=9 m=6
